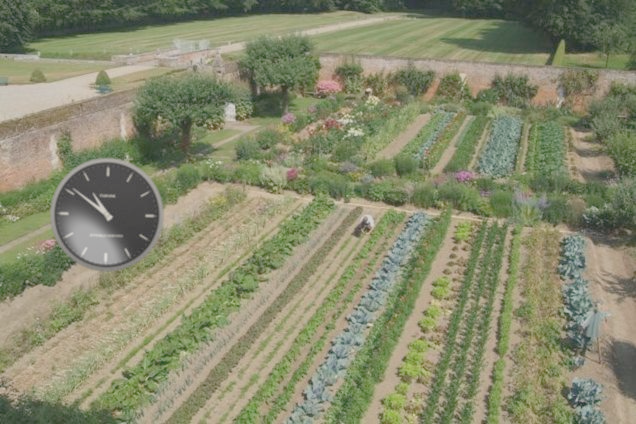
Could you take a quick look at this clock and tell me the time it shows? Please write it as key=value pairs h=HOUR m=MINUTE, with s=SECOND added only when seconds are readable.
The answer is h=10 m=51
